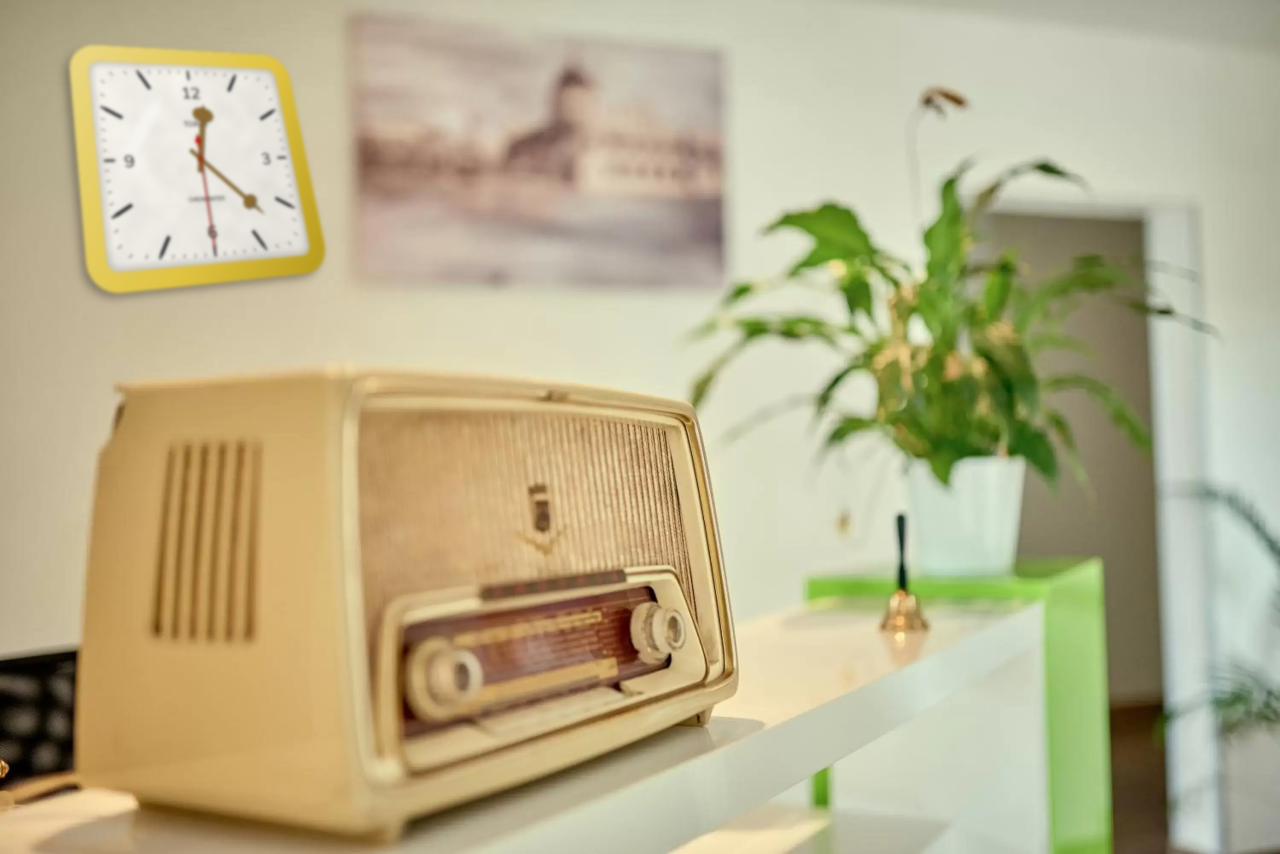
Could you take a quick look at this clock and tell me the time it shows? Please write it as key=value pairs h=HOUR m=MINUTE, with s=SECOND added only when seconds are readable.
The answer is h=12 m=22 s=30
